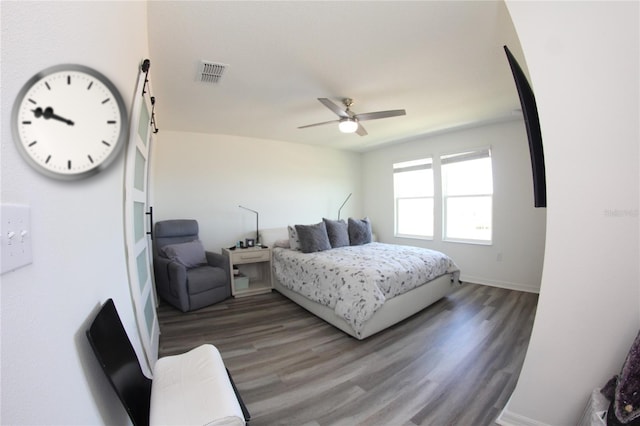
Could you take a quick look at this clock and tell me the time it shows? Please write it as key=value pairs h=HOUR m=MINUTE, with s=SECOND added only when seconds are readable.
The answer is h=9 m=48
